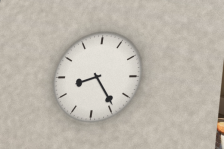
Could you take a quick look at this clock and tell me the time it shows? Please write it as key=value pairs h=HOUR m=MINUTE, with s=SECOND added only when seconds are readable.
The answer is h=8 m=24
